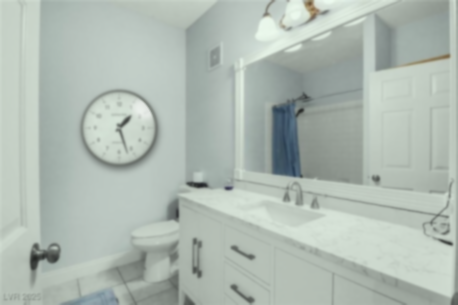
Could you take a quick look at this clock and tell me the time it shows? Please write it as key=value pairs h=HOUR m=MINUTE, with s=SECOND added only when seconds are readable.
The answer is h=1 m=27
